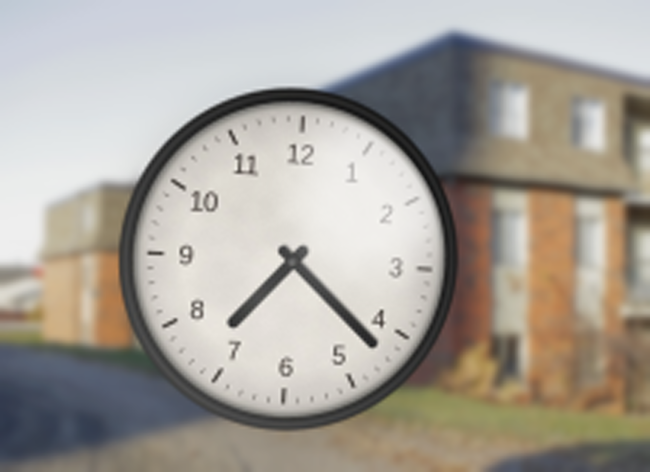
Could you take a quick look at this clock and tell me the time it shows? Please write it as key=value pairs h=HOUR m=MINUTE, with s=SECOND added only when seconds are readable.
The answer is h=7 m=22
